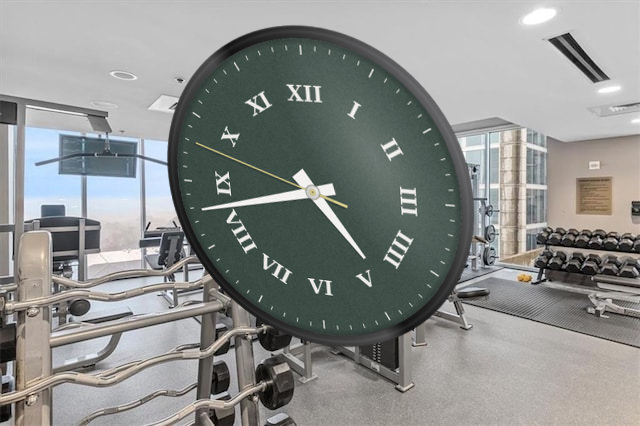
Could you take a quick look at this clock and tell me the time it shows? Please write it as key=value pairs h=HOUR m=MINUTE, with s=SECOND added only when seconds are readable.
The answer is h=4 m=42 s=48
